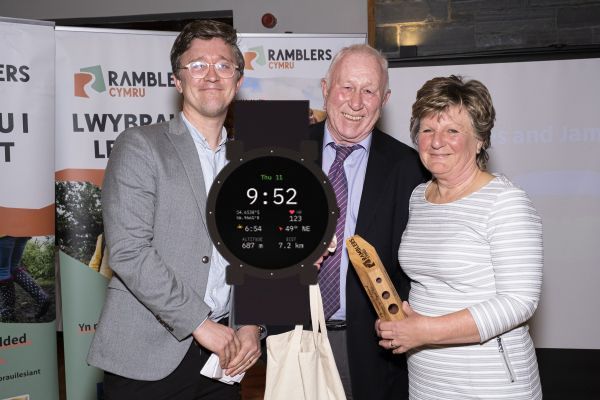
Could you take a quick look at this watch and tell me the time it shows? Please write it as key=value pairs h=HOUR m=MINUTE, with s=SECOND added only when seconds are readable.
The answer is h=9 m=52
